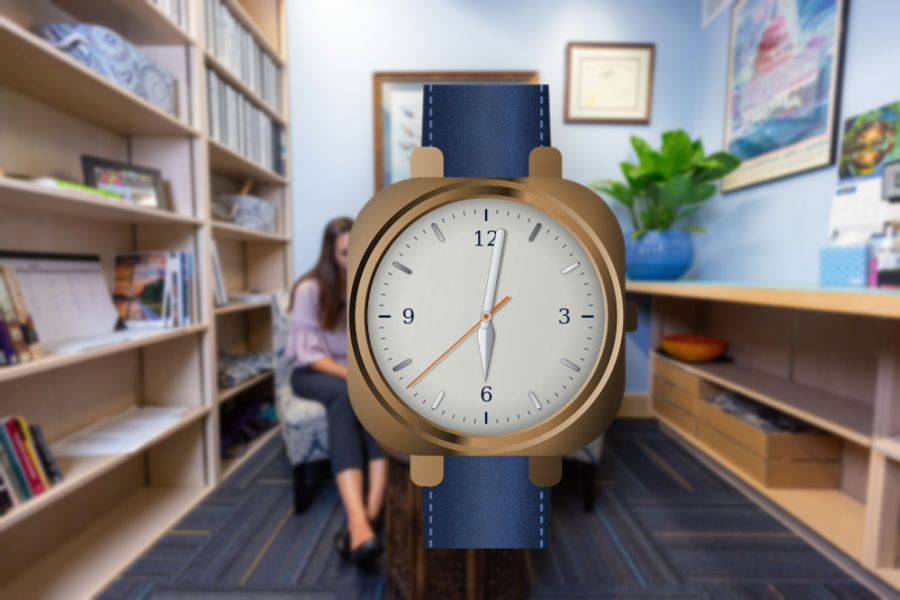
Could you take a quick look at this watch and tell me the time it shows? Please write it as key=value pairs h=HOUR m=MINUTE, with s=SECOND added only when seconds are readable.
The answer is h=6 m=1 s=38
